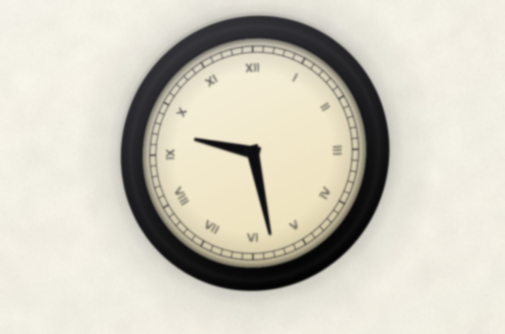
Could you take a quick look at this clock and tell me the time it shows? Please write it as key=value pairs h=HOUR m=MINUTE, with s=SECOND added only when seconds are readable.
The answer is h=9 m=28
